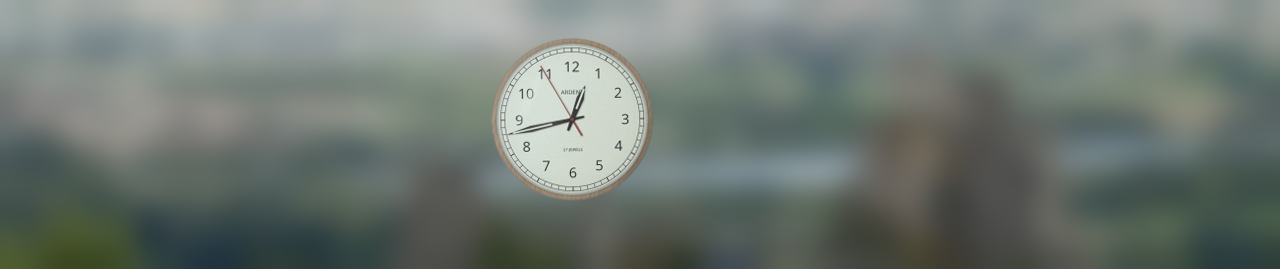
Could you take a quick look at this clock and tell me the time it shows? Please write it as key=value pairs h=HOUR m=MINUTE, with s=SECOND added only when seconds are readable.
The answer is h=12 m=42 s=55
